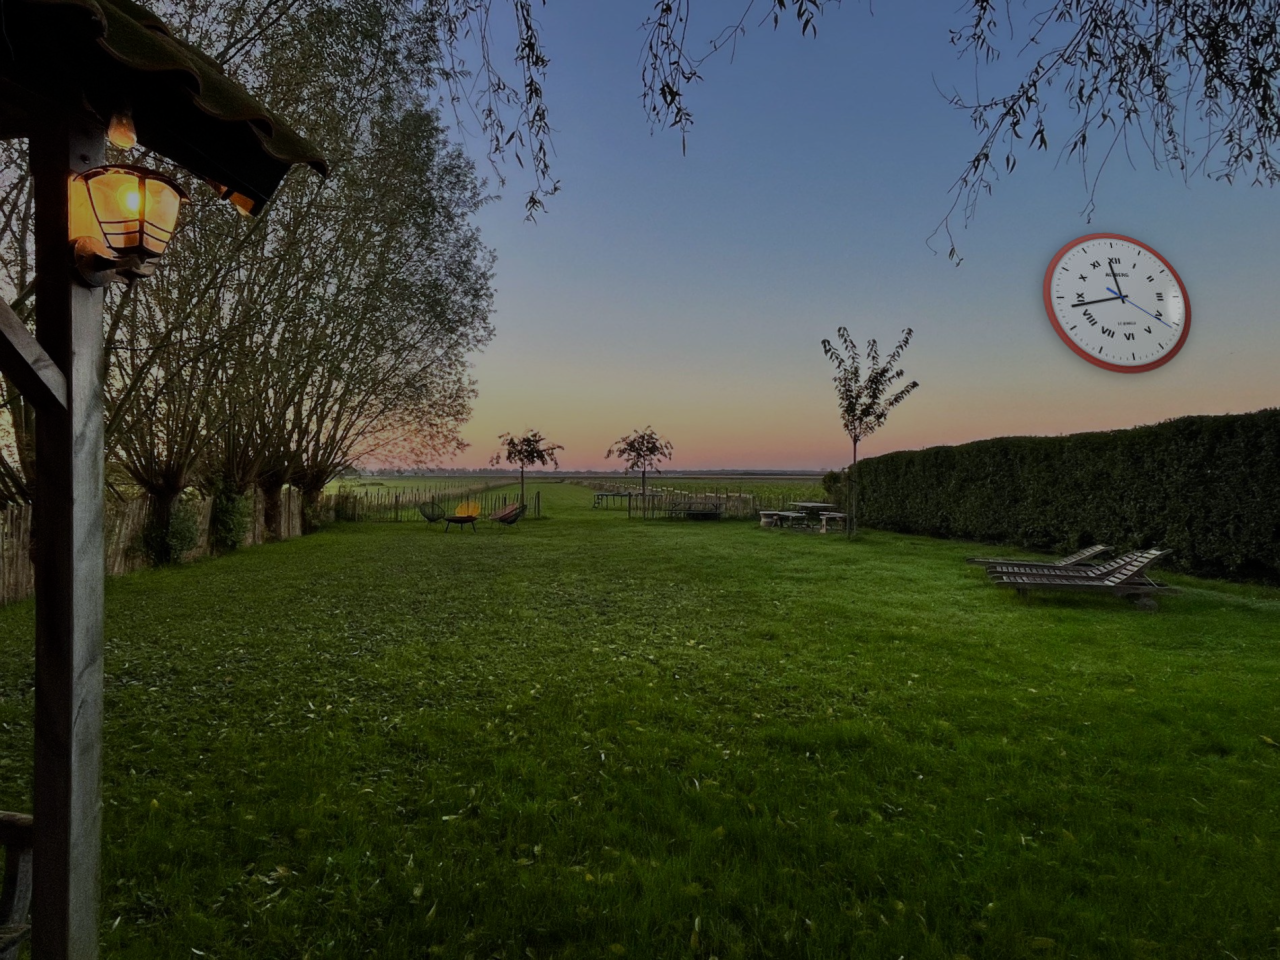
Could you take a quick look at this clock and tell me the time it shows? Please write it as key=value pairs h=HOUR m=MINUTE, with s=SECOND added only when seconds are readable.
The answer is h=11 m=43 s=21
